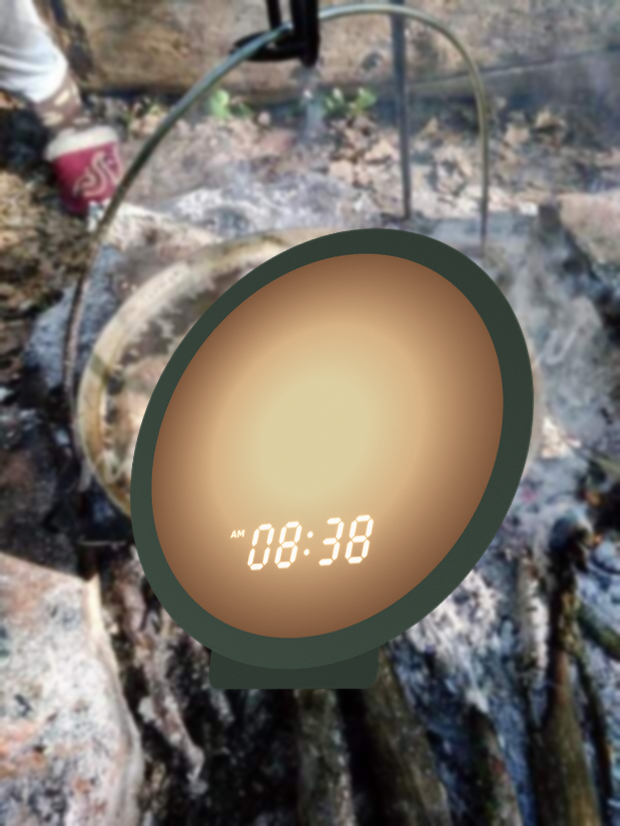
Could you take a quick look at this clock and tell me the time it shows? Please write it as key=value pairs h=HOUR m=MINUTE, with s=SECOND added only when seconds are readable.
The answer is h=8 m=38
